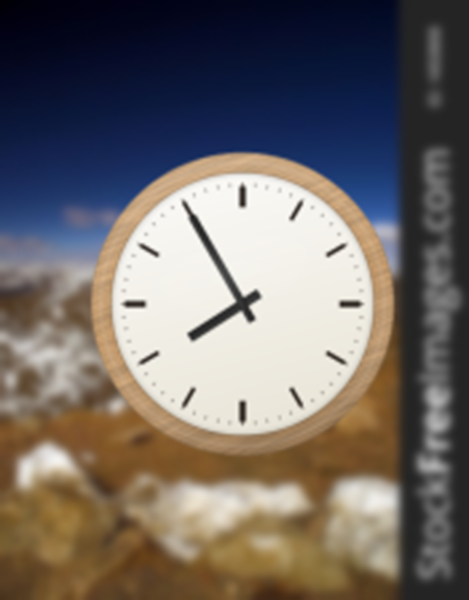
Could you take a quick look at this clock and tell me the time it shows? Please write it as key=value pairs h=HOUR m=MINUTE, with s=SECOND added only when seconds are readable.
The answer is h=7 m=55
